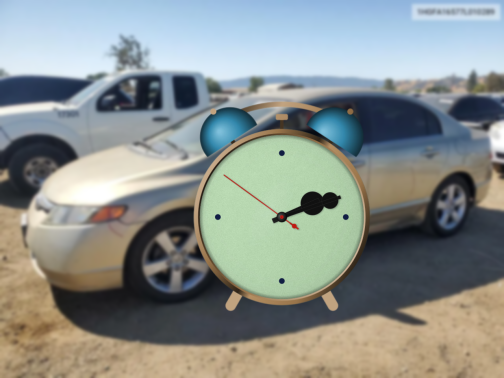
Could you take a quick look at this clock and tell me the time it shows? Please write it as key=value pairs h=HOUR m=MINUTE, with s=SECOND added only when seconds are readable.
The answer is h=2 m=11 s=51
